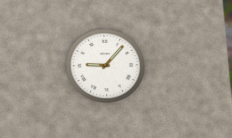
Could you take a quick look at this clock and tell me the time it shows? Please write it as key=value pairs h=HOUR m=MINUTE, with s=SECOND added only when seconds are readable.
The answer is h=9 m=7
